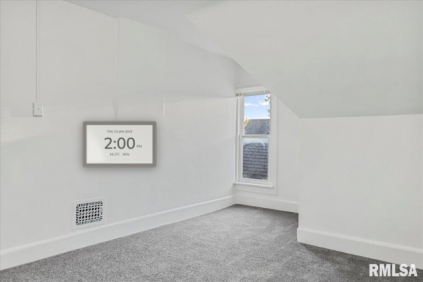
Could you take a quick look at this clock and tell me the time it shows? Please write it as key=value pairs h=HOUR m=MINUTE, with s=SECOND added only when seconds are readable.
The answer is h=2 m=0
